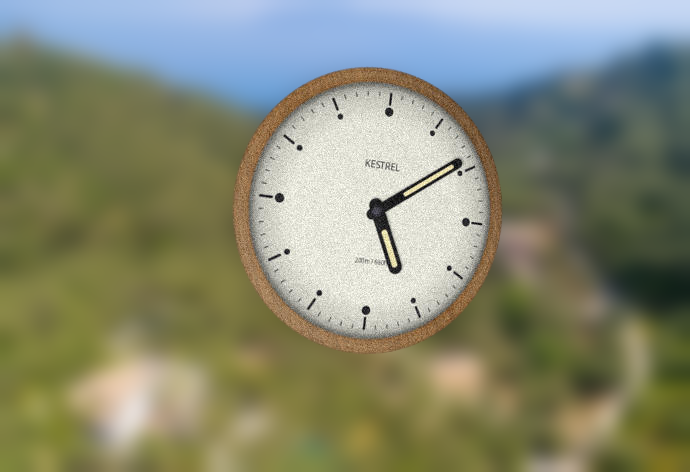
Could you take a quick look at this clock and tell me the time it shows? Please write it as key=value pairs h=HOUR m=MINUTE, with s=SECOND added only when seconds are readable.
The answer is h=5 m=9
